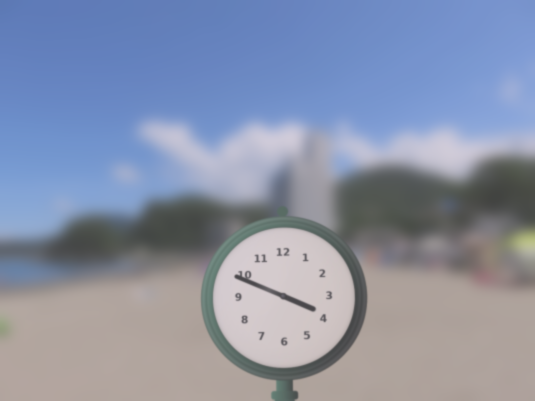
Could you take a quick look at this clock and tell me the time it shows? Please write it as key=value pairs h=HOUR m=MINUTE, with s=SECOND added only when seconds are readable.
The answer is h=3 m=49
